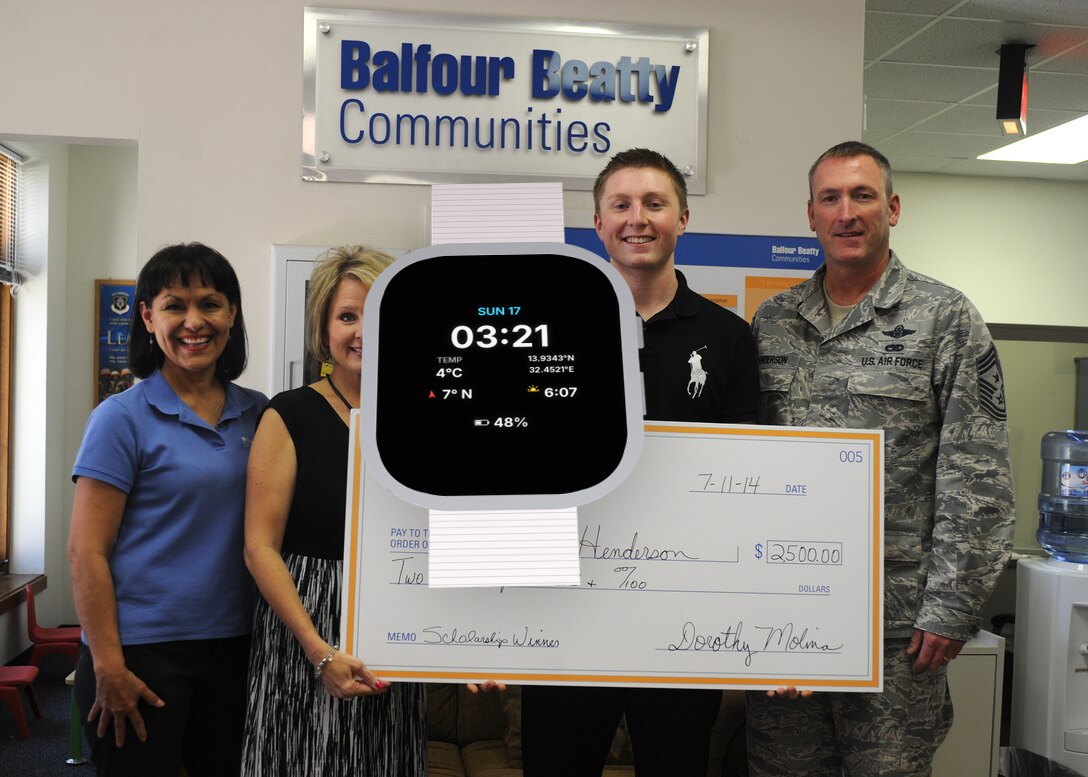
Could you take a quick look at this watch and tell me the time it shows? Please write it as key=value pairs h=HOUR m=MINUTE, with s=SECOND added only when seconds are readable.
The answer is h=3 m=21
